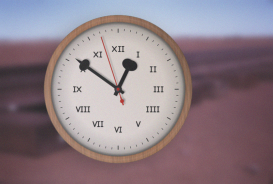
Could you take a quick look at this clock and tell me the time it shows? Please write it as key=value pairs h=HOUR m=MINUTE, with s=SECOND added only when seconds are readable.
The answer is h=12 m=50 s=57
